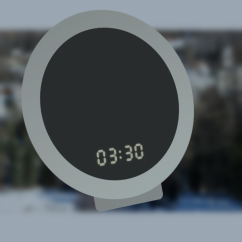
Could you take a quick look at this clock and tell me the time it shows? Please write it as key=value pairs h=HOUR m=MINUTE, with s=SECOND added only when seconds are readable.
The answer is h=3 m=30
